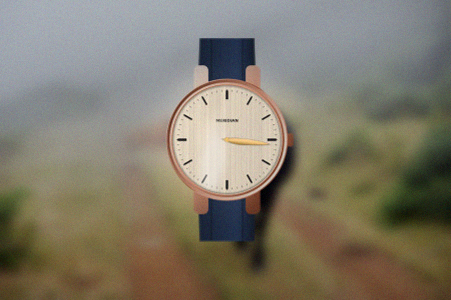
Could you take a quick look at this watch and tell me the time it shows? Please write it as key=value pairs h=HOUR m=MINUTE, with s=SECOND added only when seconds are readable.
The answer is h=3 m=16
